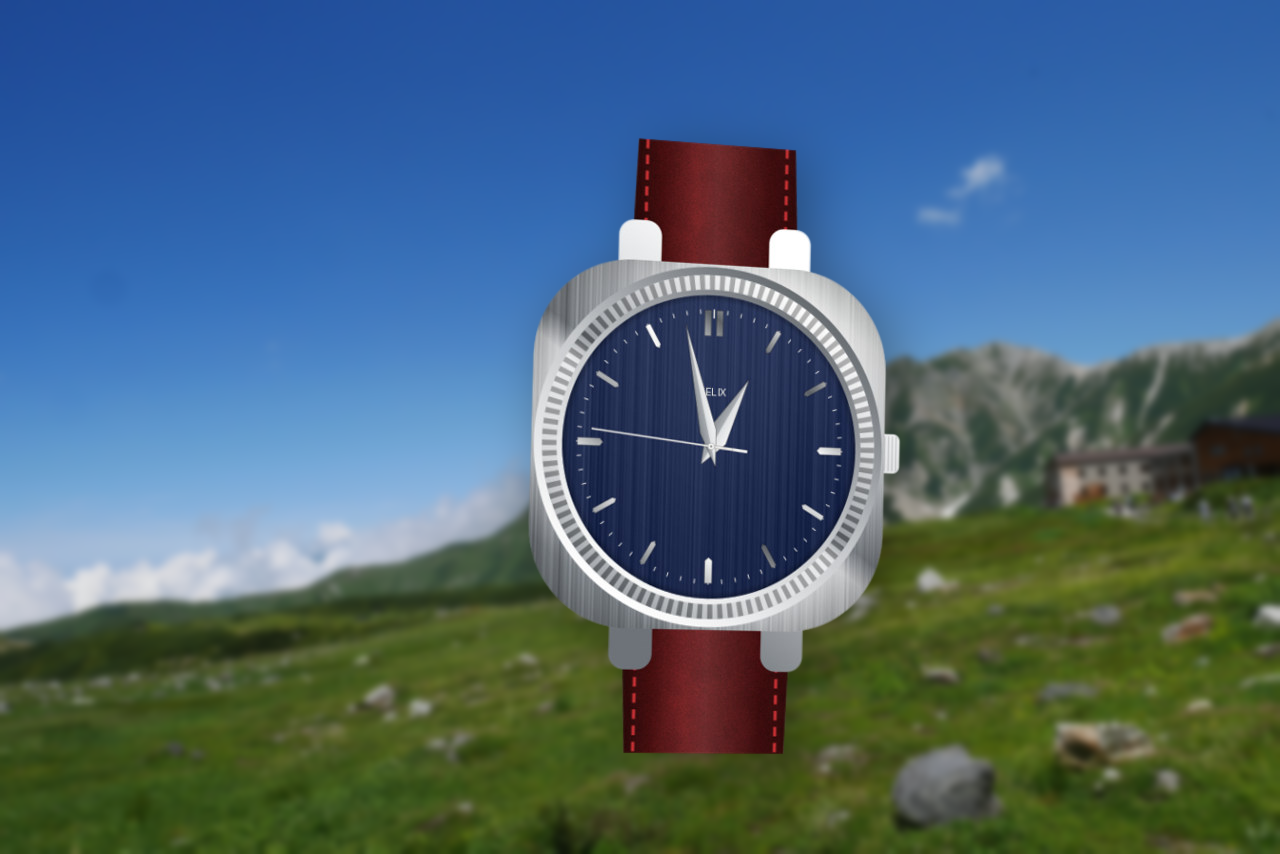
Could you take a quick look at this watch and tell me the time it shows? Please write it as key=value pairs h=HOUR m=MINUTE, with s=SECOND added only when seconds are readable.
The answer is h=12 m=57 s=46
